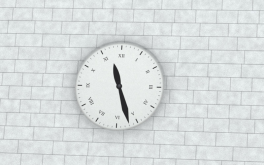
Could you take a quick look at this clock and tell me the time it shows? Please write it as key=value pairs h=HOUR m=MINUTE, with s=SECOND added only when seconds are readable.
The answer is h=11 m=27
